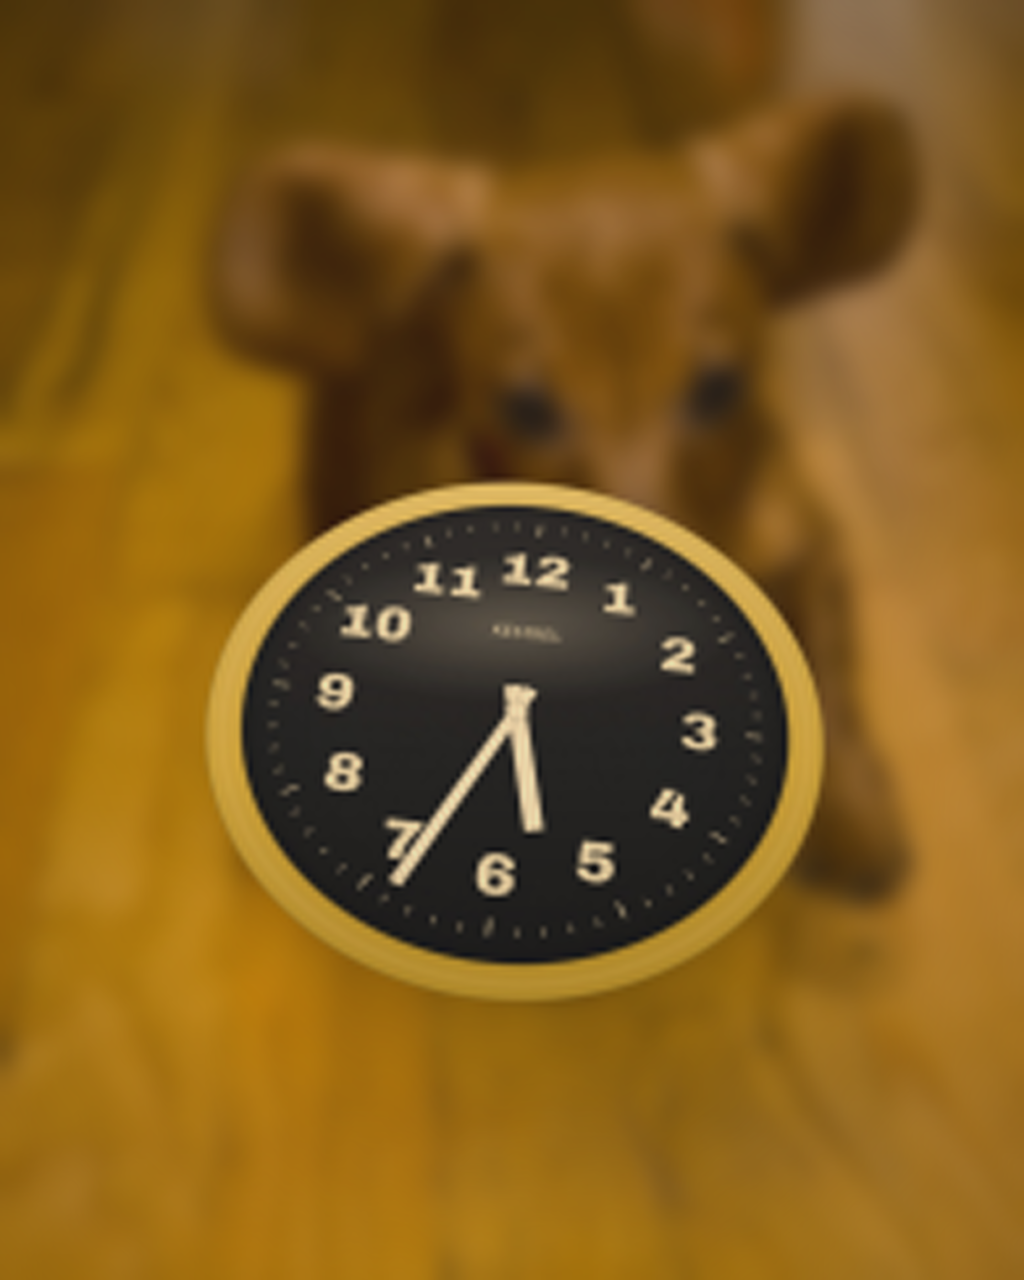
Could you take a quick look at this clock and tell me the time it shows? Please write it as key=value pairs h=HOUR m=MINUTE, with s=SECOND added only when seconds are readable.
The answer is h=5 m=34
